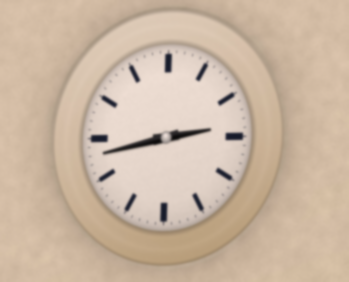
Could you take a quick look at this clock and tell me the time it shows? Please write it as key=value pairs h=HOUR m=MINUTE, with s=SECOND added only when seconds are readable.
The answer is h=2 m=43
